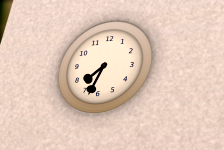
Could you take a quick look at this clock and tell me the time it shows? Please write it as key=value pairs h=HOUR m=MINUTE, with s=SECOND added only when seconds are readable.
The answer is h=7 m=33
